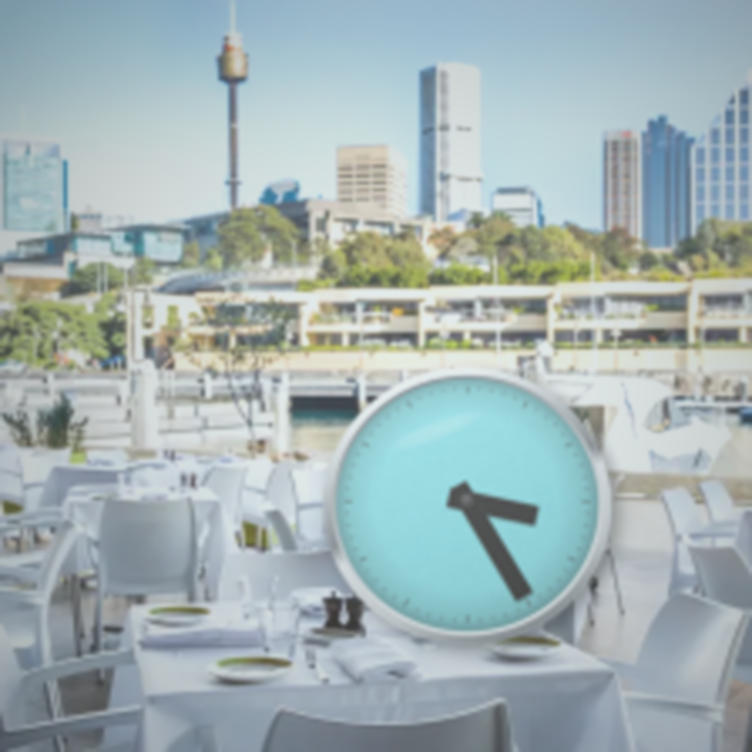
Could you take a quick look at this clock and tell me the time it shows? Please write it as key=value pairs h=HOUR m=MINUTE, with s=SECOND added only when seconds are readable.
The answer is h=3 m=25
